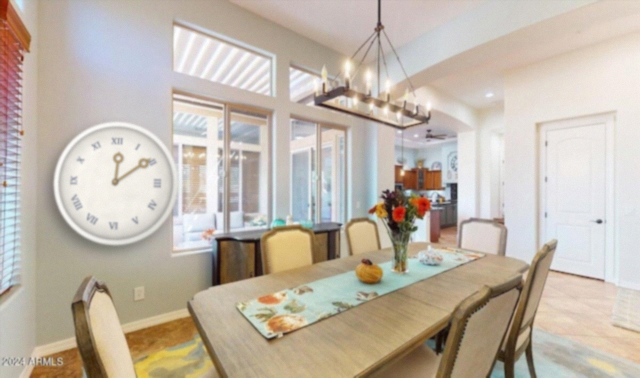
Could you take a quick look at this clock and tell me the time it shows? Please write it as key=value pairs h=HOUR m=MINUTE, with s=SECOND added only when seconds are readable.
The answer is h=12 m=9
